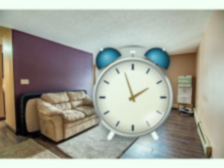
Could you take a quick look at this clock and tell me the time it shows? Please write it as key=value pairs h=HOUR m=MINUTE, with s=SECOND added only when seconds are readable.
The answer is h=1 m=57
